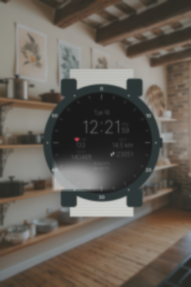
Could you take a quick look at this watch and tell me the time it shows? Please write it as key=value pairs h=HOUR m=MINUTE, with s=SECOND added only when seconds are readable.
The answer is h=12 m=21
